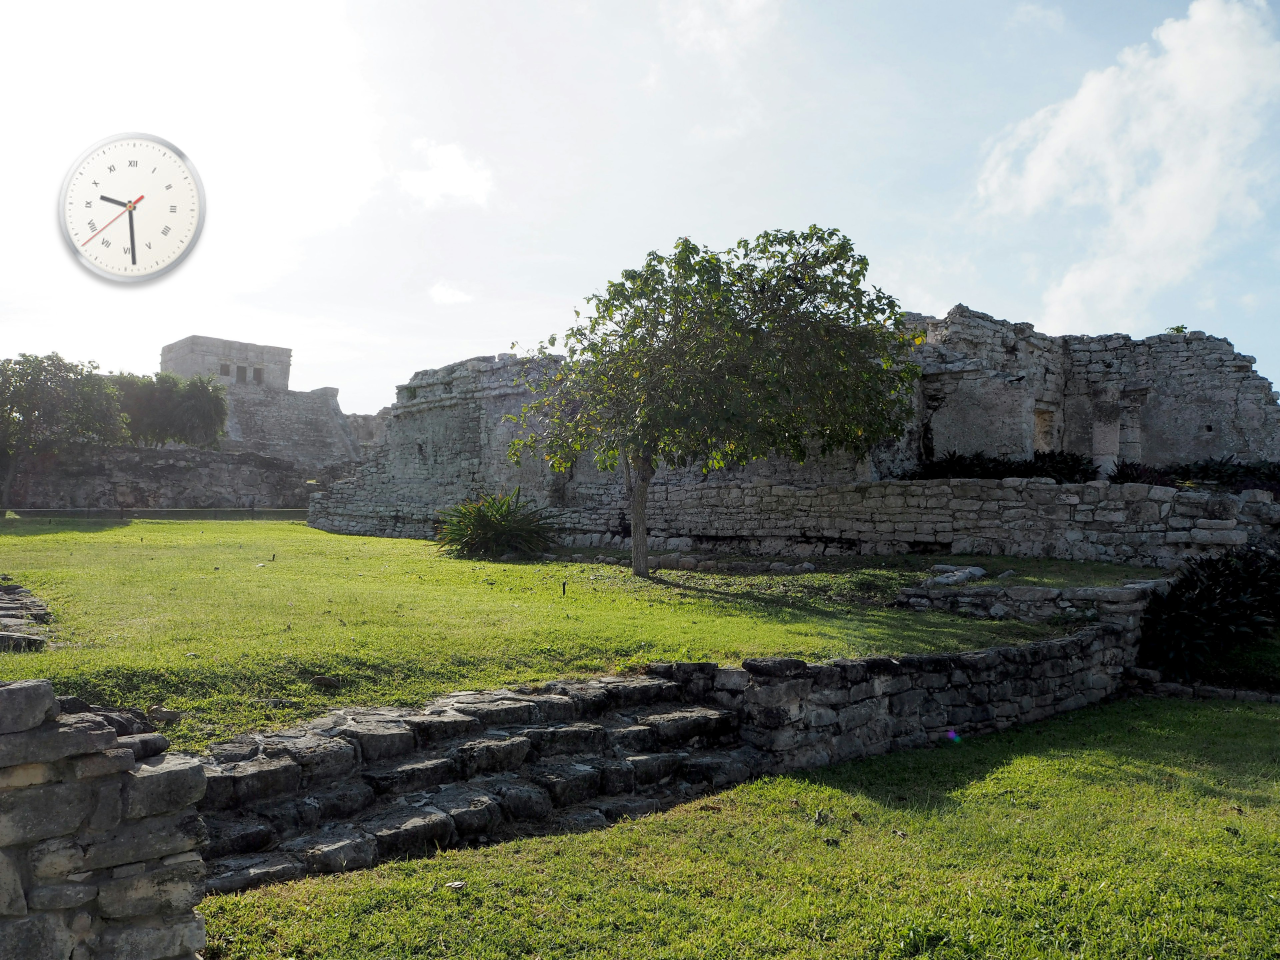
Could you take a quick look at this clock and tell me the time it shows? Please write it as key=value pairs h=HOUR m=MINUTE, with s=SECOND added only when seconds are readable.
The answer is h=9 m=28 s=38
